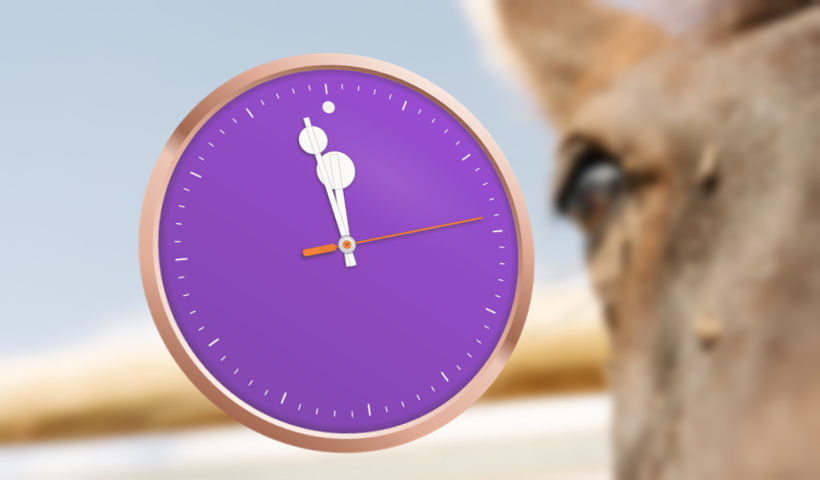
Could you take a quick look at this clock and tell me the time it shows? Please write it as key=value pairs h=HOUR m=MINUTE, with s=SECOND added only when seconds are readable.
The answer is h=11 m=58 s=14
